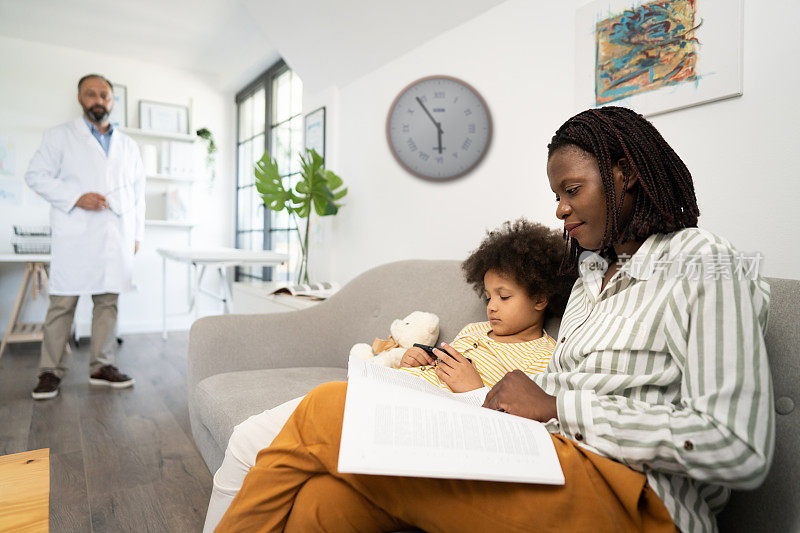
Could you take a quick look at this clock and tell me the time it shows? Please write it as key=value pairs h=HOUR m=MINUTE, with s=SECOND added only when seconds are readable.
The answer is h=5 m=54
